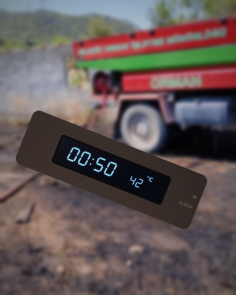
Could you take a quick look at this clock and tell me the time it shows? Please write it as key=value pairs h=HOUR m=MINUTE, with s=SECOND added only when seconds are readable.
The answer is h=0 m=50
